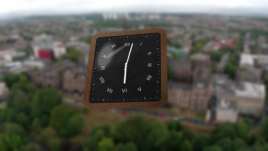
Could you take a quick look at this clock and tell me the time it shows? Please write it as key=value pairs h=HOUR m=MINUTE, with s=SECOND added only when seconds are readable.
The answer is h=6 m=2
